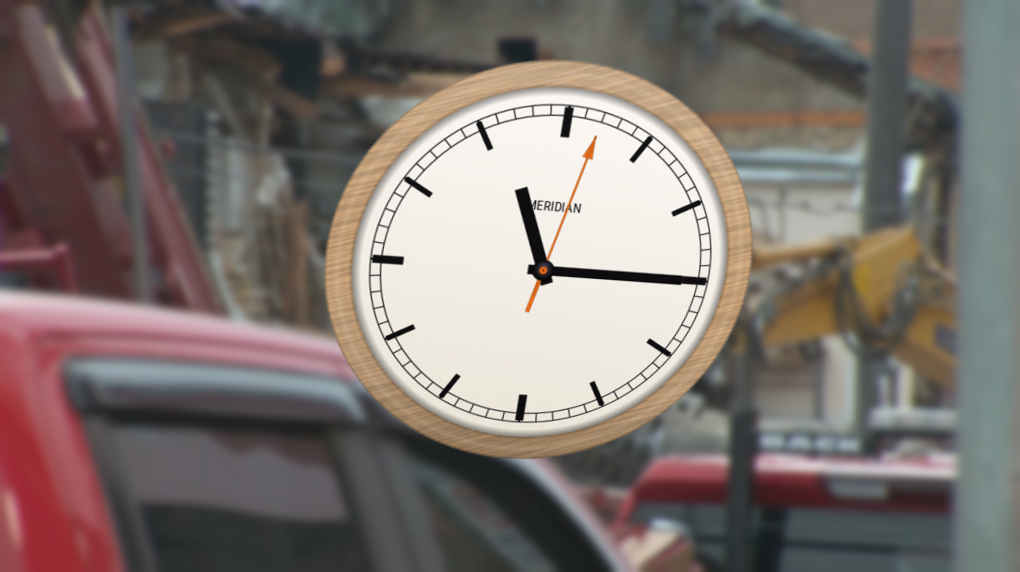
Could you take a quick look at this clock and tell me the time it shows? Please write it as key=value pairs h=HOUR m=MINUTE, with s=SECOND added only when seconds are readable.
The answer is h=11 m=15 s=2
